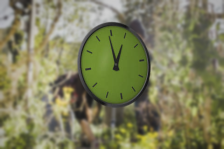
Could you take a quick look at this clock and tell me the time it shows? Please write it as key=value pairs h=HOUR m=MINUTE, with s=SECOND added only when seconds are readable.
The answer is h=12 m=59
